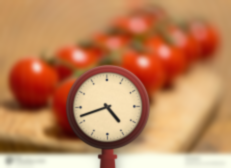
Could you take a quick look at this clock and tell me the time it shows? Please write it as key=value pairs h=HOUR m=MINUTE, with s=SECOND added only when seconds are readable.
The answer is h=4 m=42
